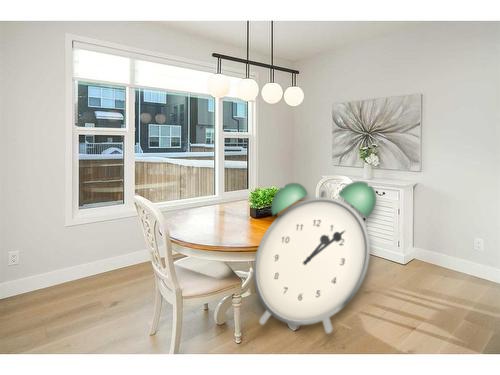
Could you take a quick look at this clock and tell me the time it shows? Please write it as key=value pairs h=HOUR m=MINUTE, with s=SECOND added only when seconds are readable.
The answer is h=1 m=8
